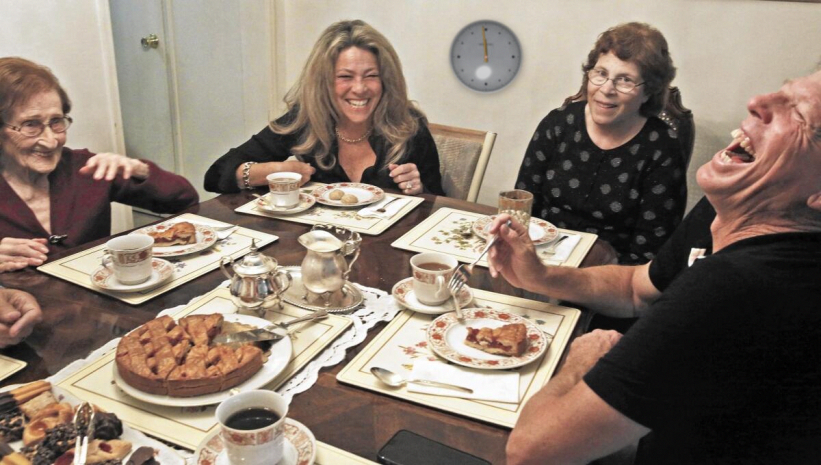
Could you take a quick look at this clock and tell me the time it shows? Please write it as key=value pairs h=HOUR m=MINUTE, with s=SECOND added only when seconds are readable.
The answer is h=11 m=59
